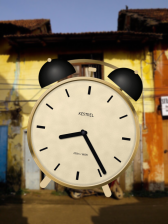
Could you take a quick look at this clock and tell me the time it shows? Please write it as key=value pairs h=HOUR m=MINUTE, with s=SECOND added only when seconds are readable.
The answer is h=8 m=24
